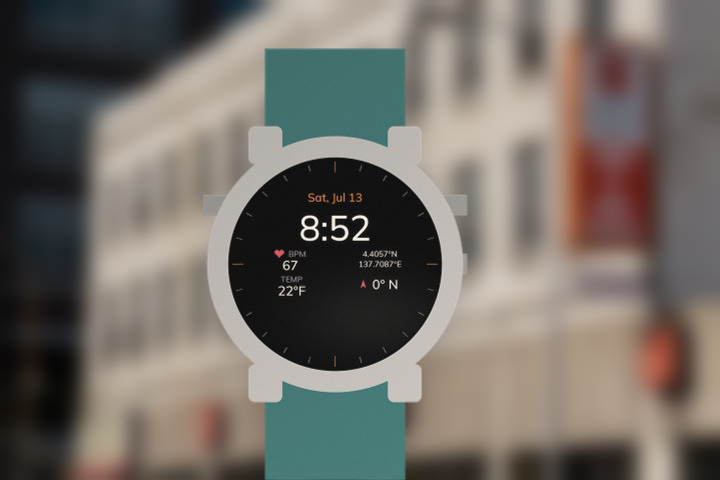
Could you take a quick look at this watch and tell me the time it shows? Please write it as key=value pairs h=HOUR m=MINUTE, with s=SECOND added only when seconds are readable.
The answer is h=8 m=52
